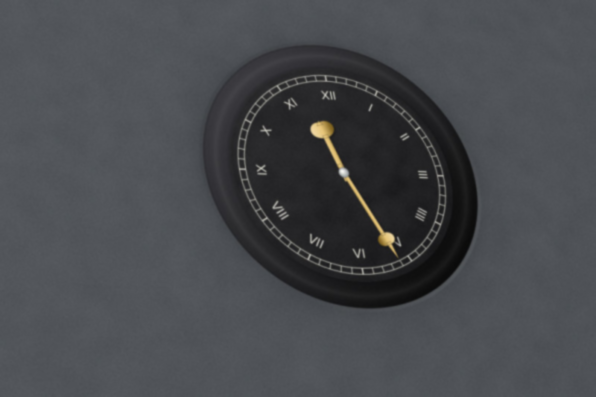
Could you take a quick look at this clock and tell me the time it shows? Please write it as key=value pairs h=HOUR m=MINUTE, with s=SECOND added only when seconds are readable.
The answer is h=11 m=26
